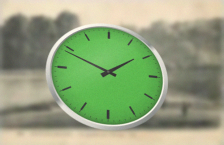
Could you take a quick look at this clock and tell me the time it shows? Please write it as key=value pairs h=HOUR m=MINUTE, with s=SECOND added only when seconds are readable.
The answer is h=1 m=49
